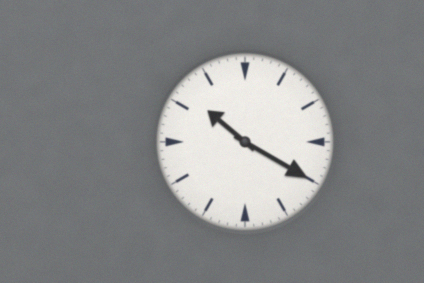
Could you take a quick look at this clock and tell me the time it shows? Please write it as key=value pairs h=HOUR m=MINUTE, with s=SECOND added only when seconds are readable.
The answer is h=10 m=20
